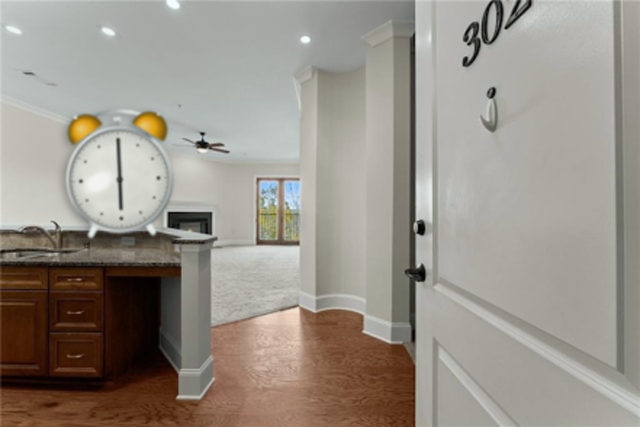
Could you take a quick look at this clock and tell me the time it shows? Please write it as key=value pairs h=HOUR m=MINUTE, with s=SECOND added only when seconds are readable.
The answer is h=6 m=0
